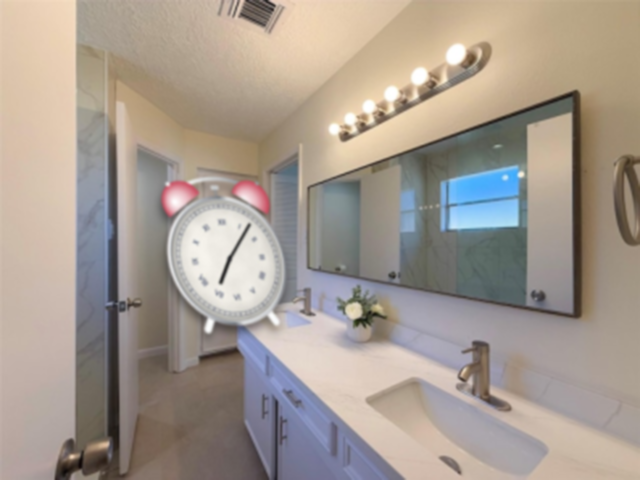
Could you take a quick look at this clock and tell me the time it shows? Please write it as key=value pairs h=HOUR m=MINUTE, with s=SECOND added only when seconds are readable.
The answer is h=7 m=7
